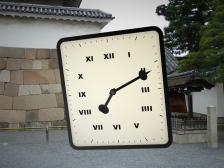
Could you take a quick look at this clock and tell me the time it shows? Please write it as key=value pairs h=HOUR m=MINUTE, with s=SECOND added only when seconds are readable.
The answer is h=7 m=11
